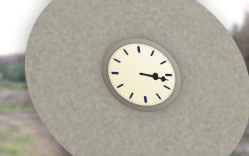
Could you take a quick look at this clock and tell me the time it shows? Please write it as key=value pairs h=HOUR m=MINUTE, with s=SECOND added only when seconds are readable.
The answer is h=3 m=17
